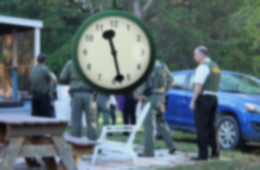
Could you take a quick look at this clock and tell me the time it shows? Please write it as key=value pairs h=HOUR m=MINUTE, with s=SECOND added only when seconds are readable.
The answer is h=11 m=28
